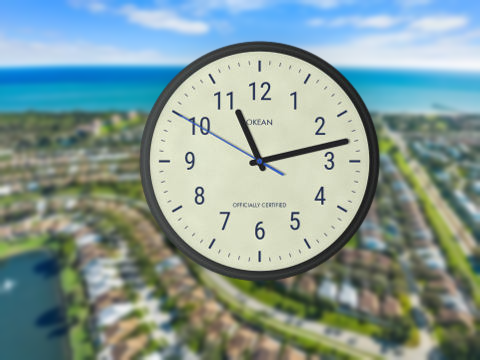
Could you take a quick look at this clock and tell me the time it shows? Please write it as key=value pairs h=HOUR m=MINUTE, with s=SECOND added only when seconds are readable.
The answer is h=11 m=12 s=50
